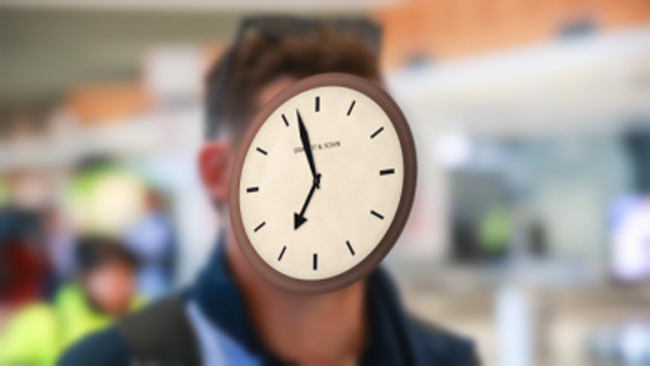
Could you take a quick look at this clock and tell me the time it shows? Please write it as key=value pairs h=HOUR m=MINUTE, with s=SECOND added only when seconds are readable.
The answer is h=6 m=57
